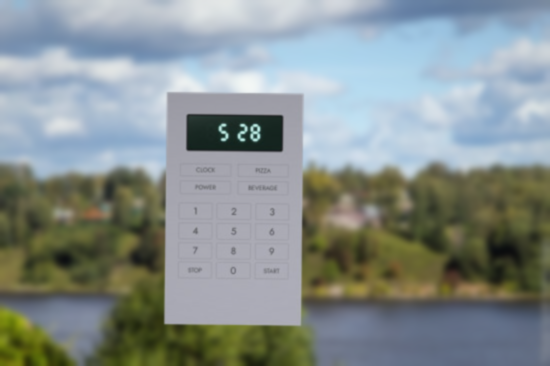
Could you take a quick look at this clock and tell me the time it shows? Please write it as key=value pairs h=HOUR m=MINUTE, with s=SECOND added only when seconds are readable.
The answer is h=5 m=28
